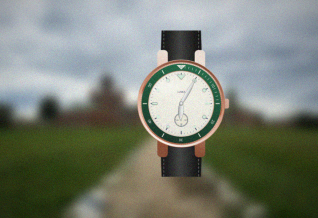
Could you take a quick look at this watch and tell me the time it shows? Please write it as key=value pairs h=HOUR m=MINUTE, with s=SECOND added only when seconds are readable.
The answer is h=6 m=5
